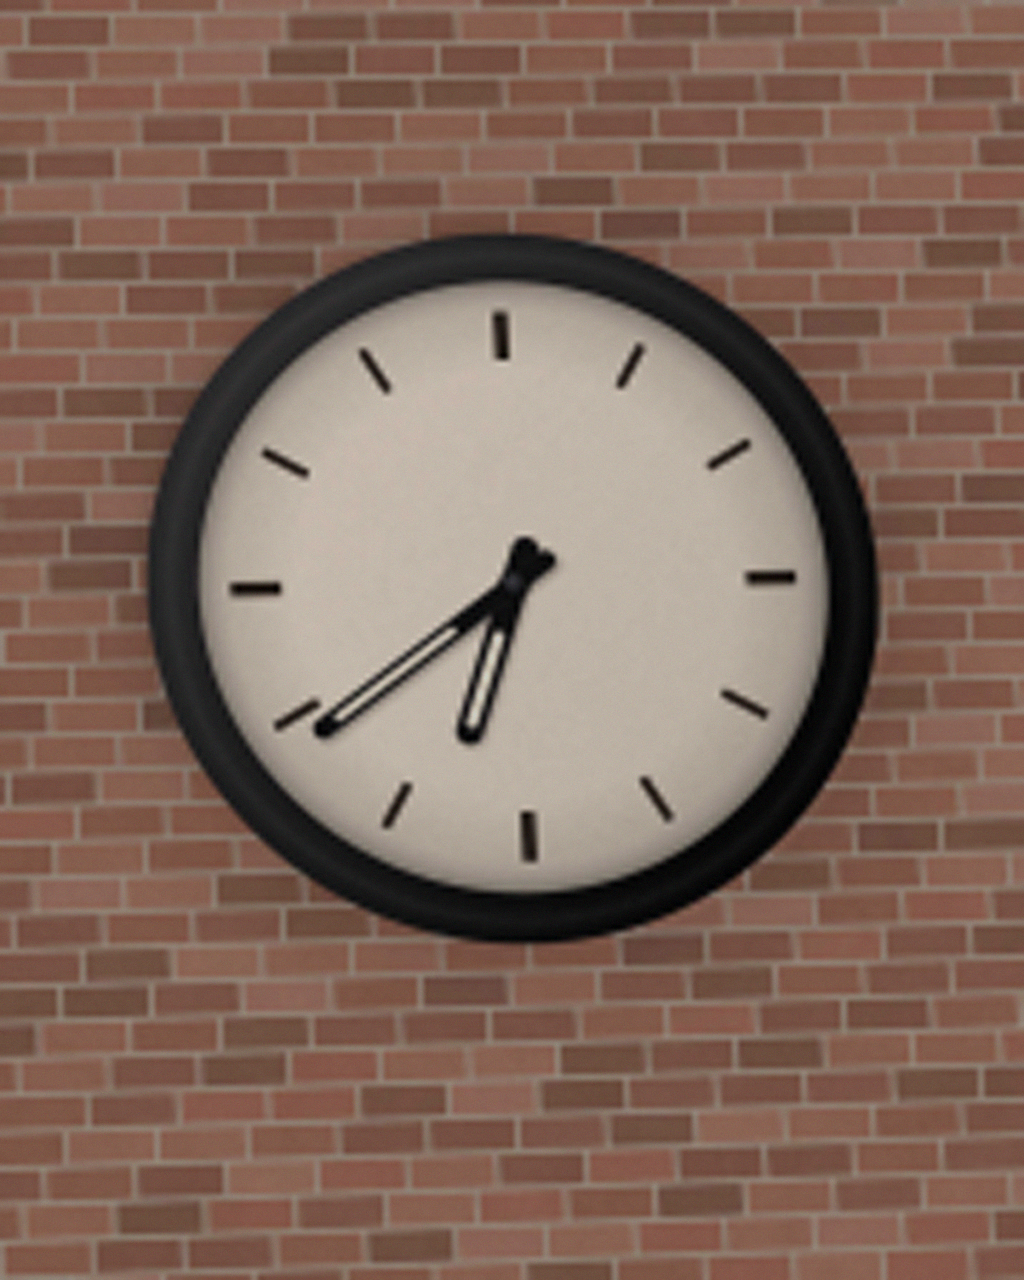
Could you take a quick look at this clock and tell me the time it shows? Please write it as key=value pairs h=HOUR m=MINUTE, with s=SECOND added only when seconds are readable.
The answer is h=6 m=39
